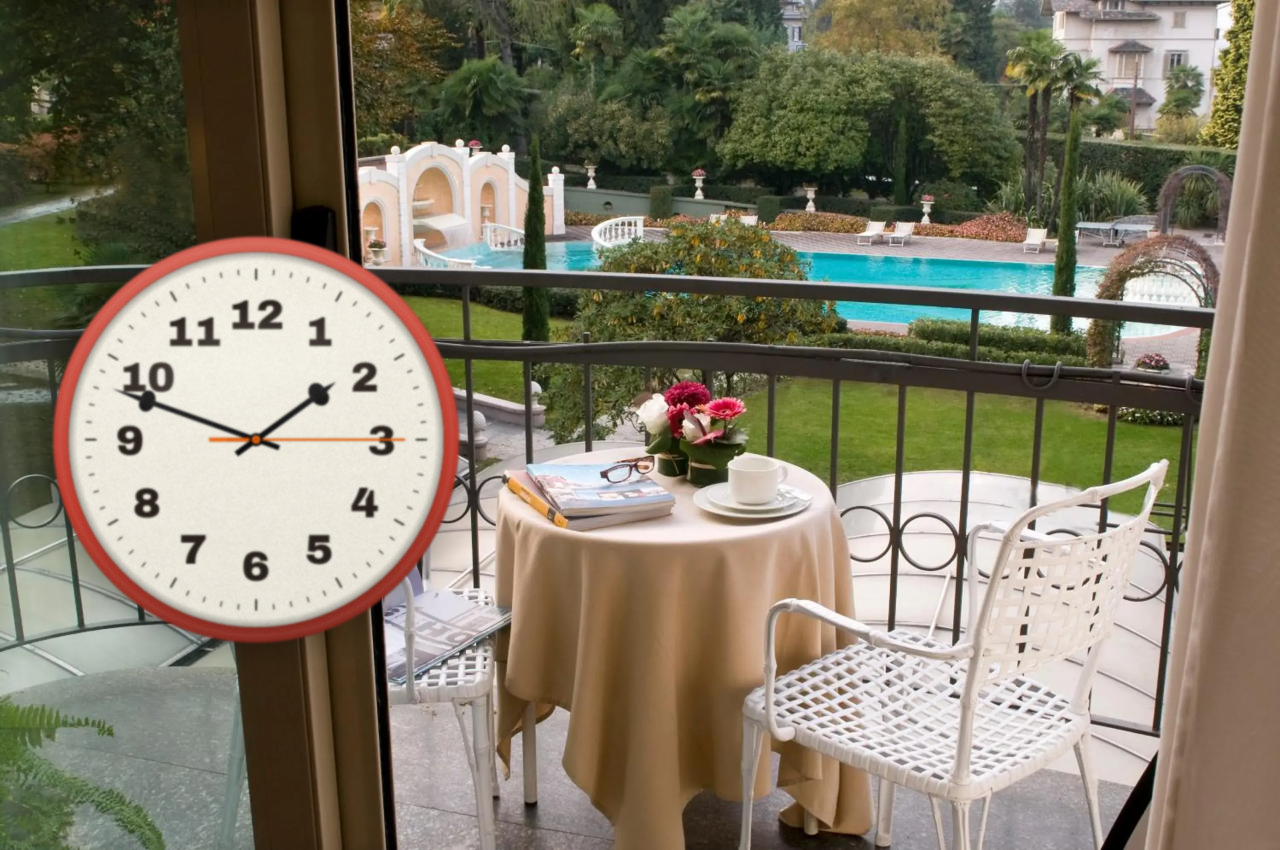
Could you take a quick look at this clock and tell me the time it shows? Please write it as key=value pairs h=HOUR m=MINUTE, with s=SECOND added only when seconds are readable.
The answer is h=1 m=48 s=15
